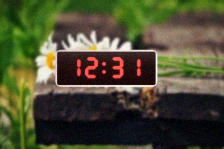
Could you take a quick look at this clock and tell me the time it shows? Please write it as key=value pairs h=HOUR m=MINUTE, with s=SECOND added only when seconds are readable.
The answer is h=12 m=31
